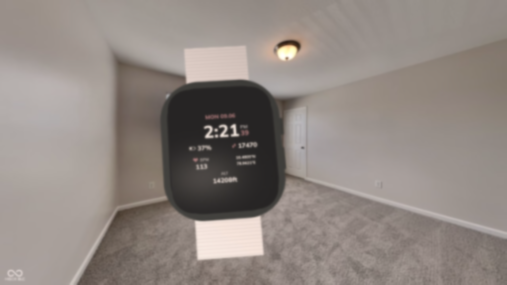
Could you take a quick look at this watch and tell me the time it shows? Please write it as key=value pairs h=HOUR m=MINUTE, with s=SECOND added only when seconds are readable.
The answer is h=2 m=21
